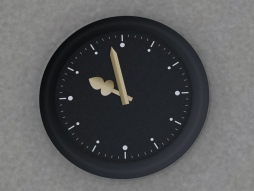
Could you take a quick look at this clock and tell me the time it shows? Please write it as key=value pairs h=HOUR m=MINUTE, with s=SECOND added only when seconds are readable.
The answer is h=9 m=58
